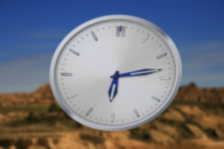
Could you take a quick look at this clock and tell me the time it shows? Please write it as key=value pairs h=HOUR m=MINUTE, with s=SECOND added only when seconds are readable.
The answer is h=6 m=13
